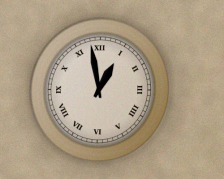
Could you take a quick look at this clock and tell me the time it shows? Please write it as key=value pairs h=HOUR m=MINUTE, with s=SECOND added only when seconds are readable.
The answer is h=12 m=58
